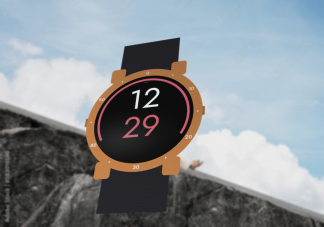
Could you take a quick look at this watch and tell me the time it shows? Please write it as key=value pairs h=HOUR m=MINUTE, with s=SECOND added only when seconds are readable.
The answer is h=12 m=29
